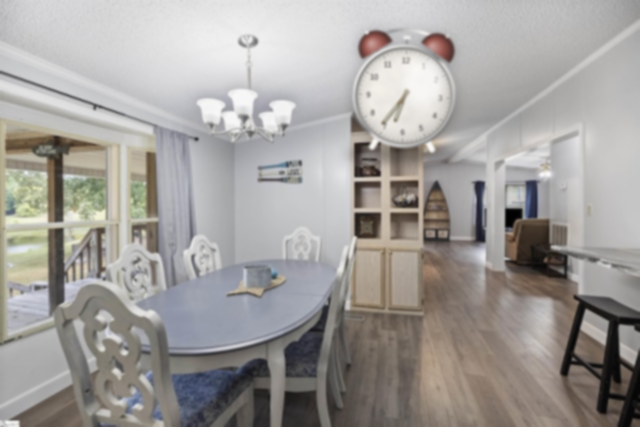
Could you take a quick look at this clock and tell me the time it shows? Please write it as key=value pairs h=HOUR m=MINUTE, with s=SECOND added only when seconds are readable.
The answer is h=6 m=36
